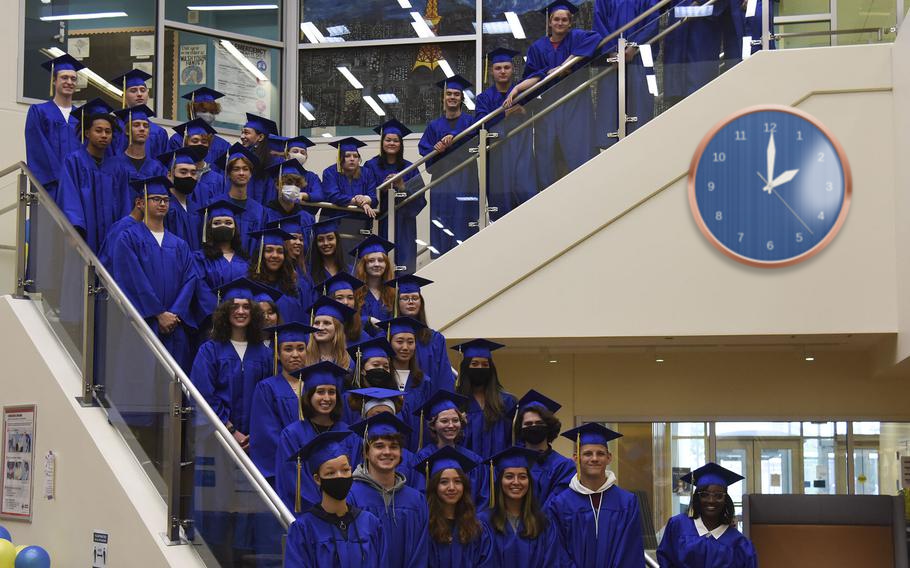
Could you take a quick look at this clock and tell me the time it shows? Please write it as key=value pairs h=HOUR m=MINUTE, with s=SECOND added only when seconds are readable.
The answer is h=2 m=0 s=23
